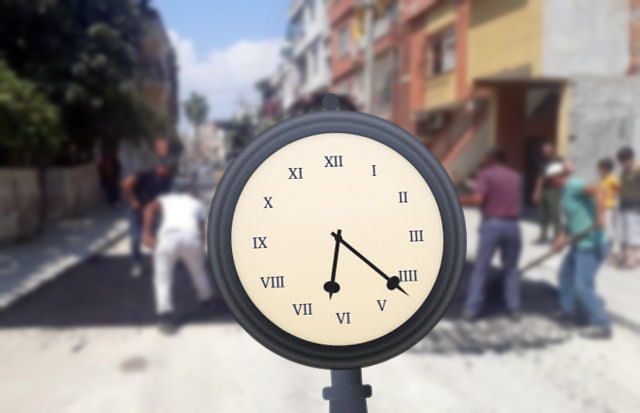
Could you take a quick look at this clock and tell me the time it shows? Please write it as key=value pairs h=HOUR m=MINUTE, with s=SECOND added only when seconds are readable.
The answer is h=6 m=22
